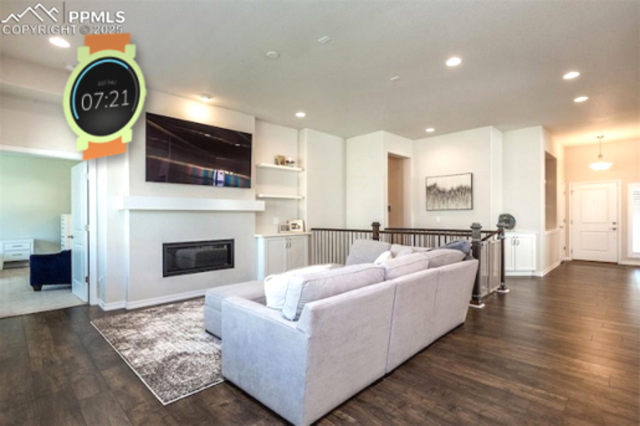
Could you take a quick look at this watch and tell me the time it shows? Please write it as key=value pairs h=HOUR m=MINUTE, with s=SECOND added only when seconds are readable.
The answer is h=7 m=21
